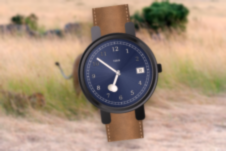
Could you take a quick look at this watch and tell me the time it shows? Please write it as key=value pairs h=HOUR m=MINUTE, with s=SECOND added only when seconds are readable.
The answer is h=6 m=52
